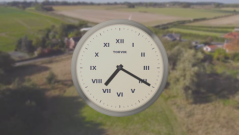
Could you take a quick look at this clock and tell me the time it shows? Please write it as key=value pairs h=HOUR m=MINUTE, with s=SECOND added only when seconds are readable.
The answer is h=7 m=20
